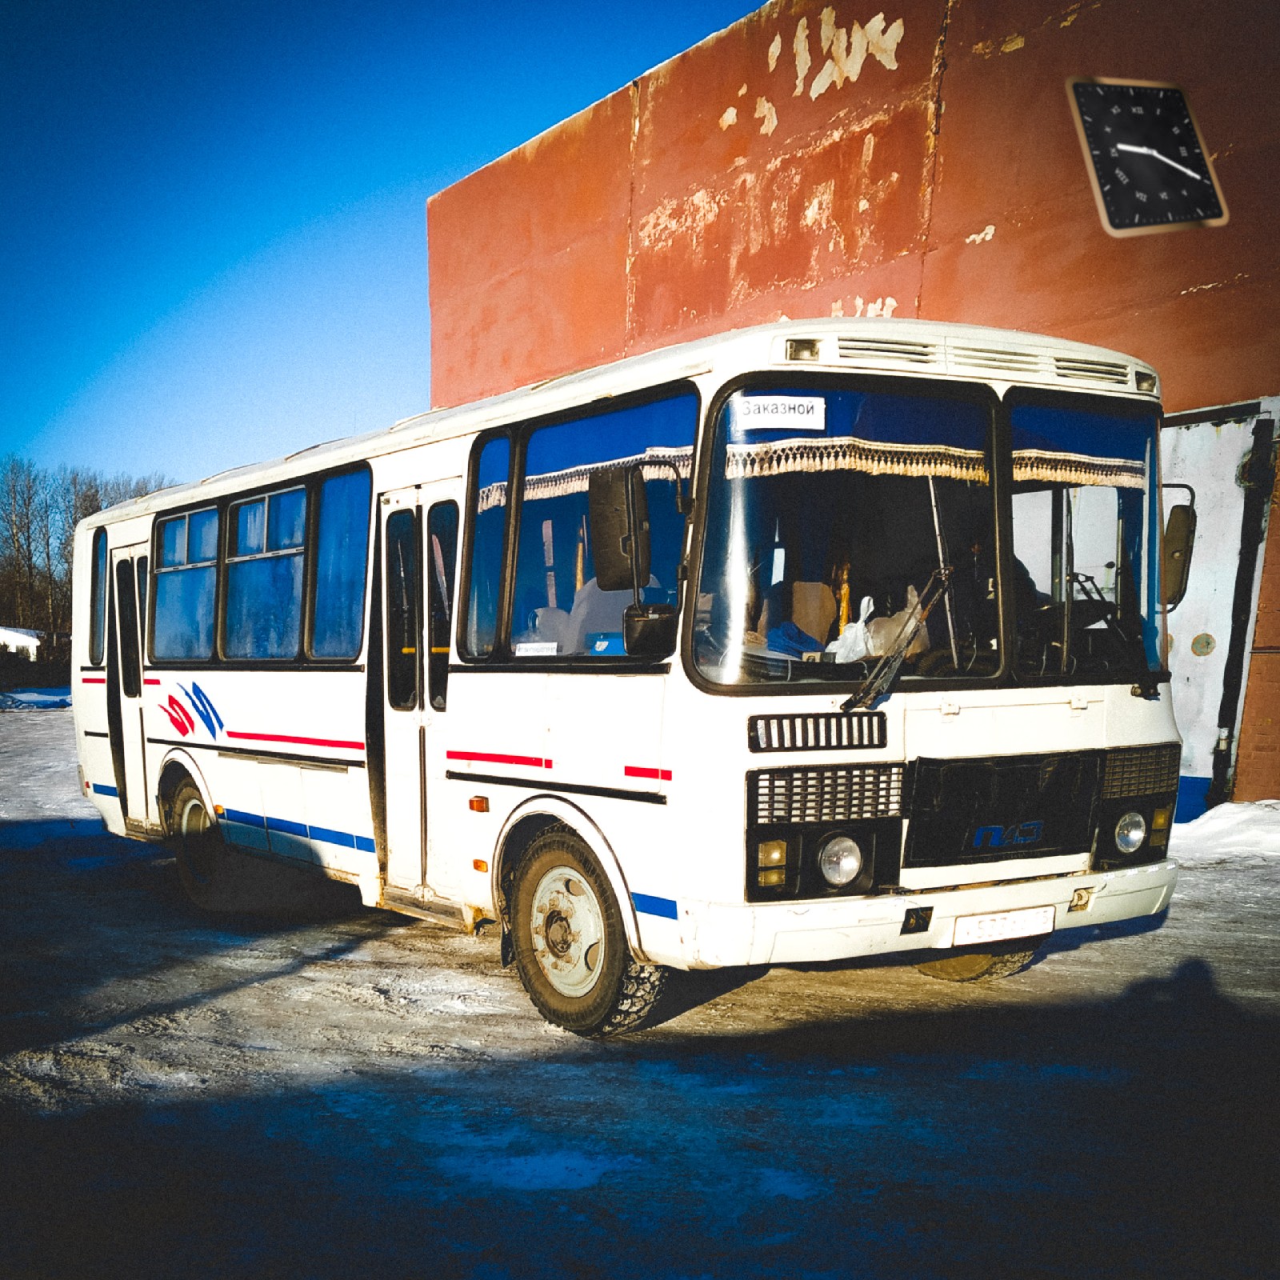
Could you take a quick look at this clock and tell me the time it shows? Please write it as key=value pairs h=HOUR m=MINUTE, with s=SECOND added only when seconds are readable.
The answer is h=9 m=20
